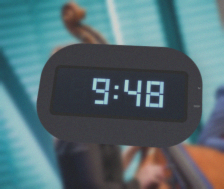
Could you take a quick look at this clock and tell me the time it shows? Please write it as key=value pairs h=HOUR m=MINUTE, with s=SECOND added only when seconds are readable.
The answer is h=9 m=48
